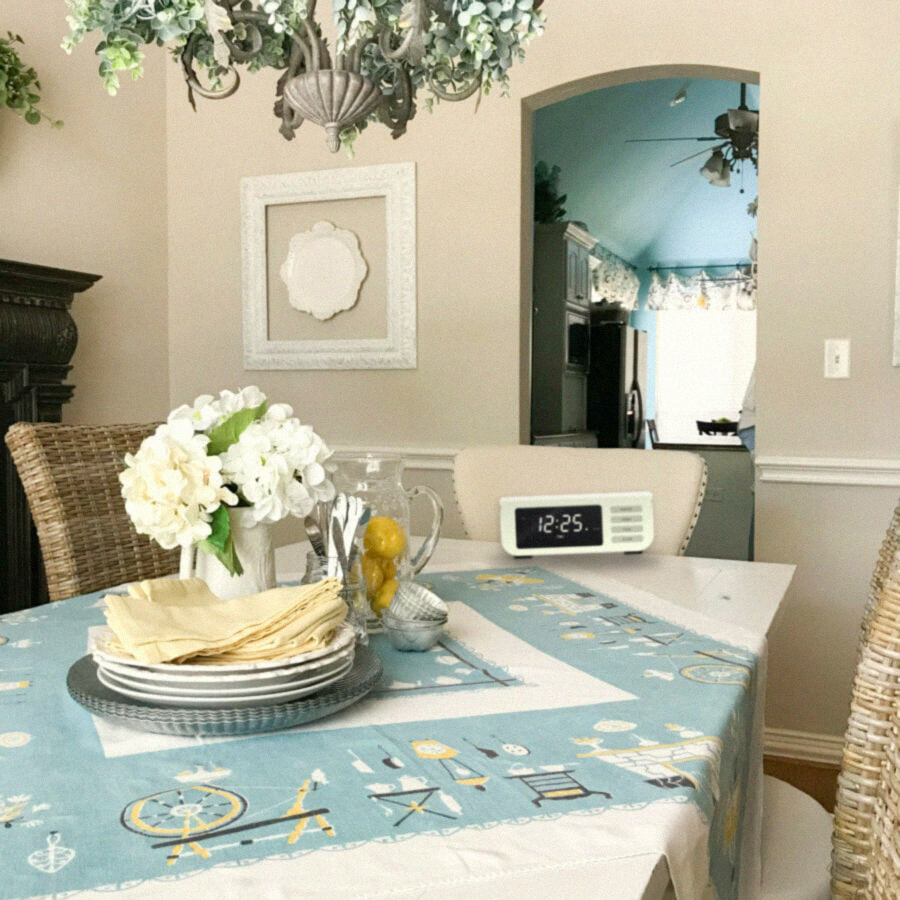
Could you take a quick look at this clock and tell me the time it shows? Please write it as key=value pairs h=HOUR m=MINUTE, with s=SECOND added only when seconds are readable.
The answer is h=12 m=25
